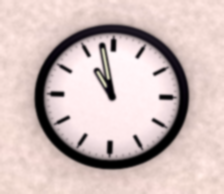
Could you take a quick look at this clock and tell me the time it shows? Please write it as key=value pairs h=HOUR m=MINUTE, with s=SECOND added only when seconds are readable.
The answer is h=10 m=58
